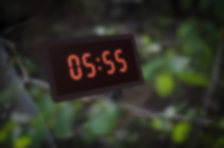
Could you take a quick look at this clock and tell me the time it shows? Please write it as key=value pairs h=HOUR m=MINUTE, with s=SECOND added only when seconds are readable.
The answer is h=5 m=55
